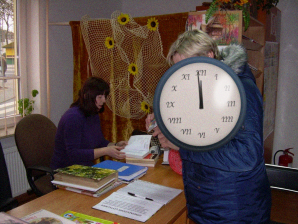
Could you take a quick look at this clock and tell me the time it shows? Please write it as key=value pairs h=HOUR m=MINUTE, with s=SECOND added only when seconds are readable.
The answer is h=11 m=59
